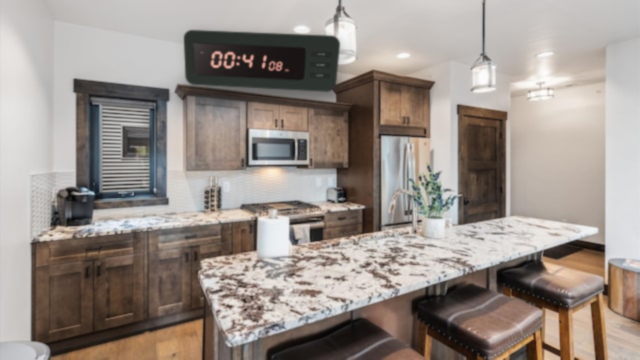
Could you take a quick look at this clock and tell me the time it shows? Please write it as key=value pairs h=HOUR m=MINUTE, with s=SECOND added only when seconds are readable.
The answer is h=0 m=41
